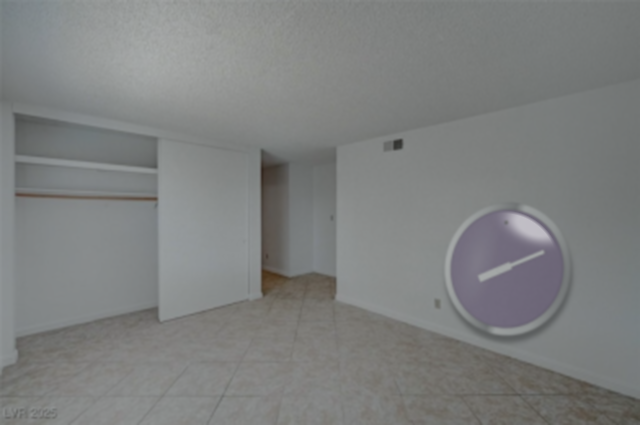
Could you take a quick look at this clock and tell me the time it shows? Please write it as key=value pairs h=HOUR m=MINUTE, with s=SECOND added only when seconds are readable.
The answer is h=8 m=11
